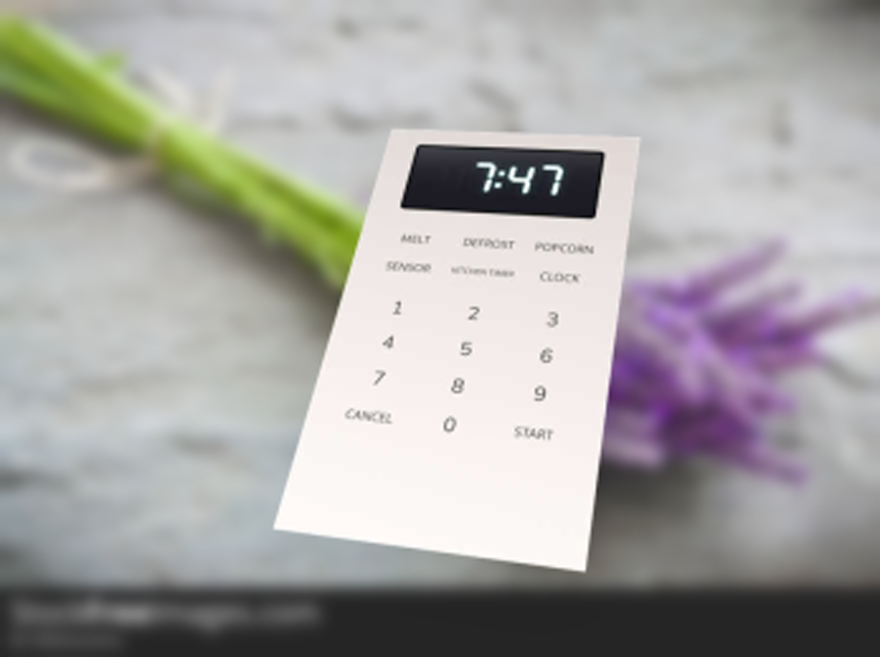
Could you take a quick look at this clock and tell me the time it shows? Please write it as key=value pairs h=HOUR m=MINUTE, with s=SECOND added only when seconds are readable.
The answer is h=7 m=47
